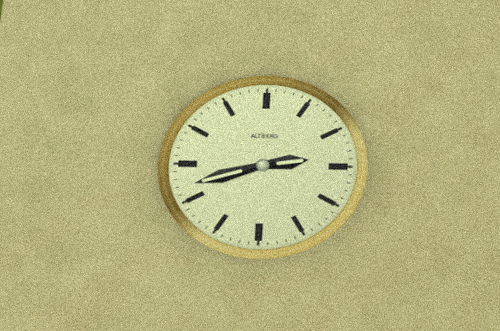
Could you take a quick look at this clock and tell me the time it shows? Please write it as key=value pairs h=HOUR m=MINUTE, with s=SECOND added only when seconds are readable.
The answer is h=2 m=42
